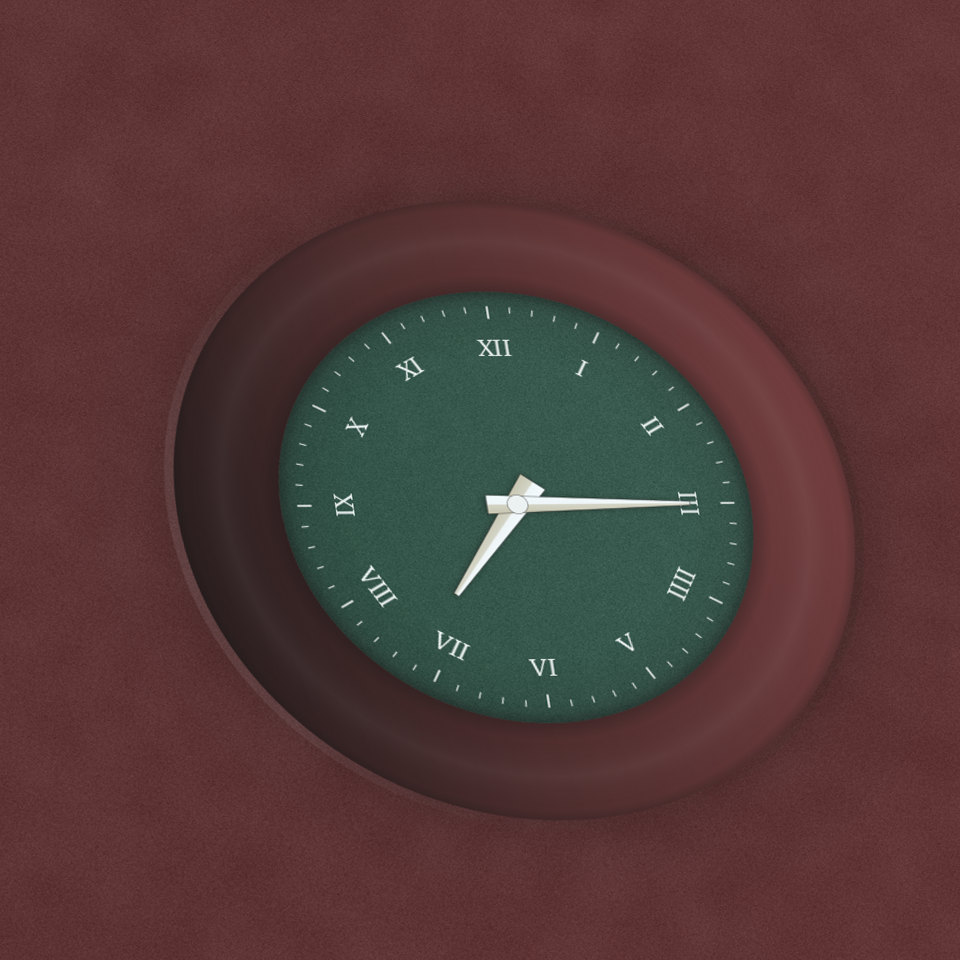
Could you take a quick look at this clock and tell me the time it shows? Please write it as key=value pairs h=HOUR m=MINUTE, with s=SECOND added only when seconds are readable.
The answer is h=7 m=15
